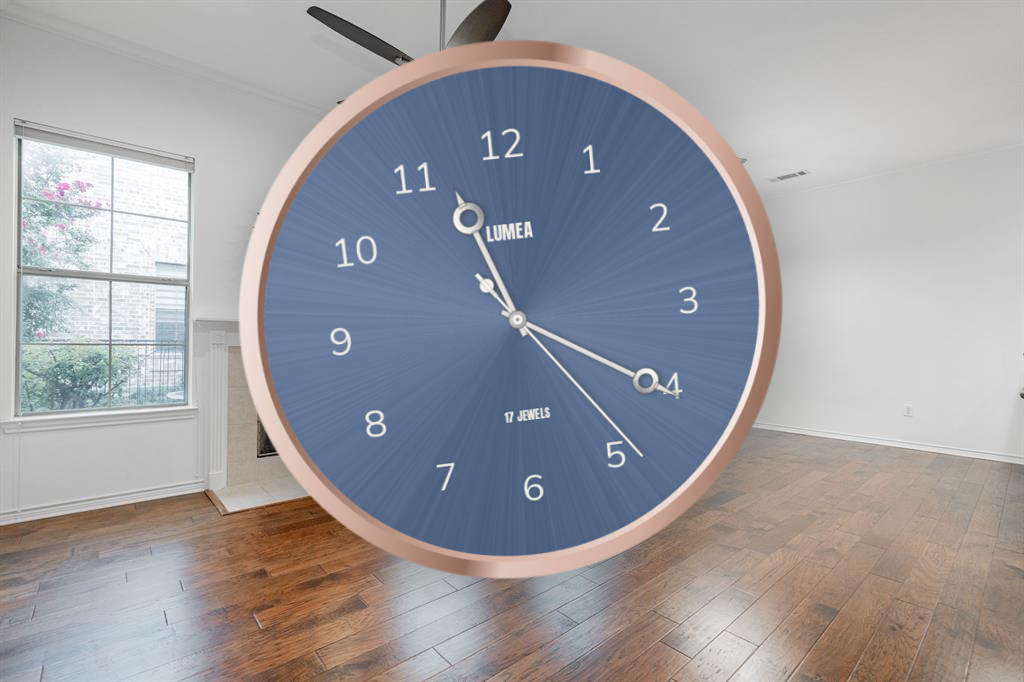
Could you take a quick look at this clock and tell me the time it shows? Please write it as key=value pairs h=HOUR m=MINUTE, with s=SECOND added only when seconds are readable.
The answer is h=11 m=20 s=24
